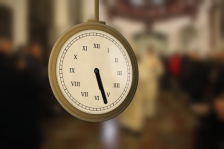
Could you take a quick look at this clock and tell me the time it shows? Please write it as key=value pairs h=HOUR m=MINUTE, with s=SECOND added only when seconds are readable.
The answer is h=5 m=27
